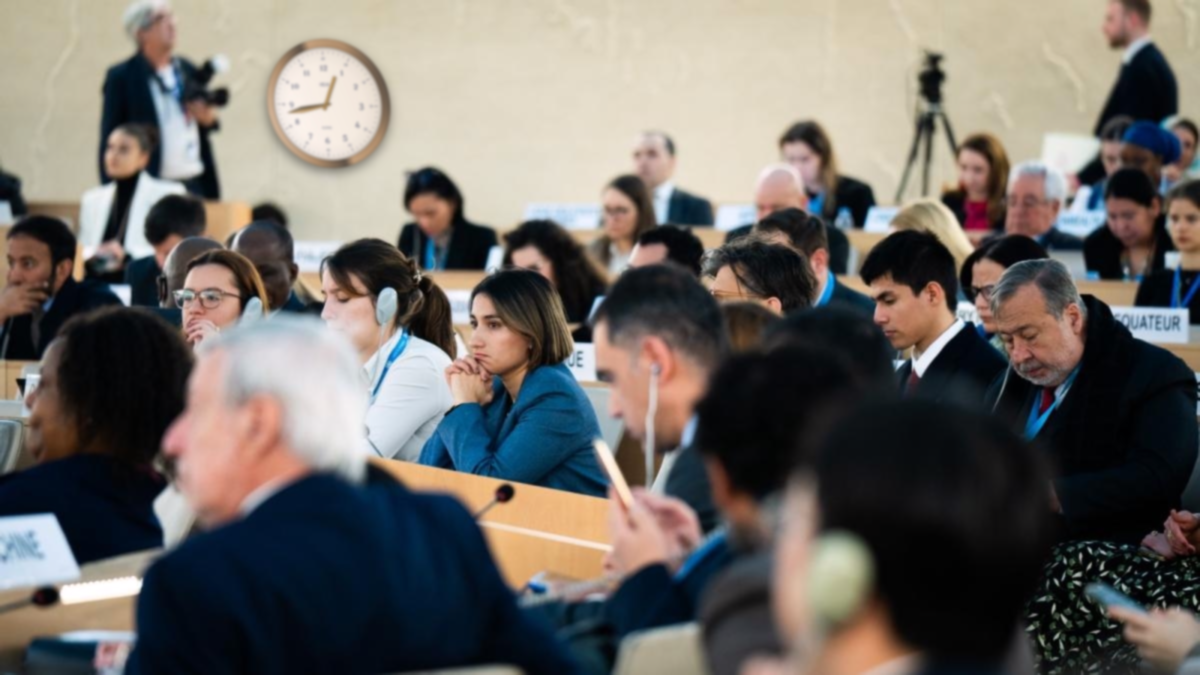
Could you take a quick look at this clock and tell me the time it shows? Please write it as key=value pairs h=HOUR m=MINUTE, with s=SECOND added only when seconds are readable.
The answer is h=12 m=43
